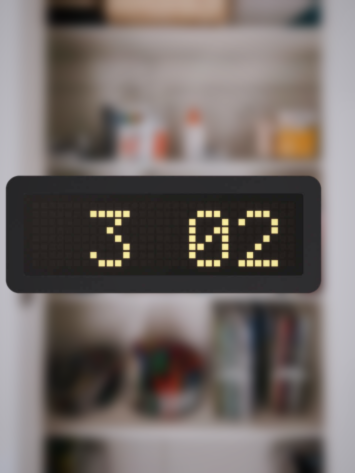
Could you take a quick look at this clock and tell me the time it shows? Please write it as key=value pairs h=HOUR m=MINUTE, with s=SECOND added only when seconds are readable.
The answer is h=3 m=2
